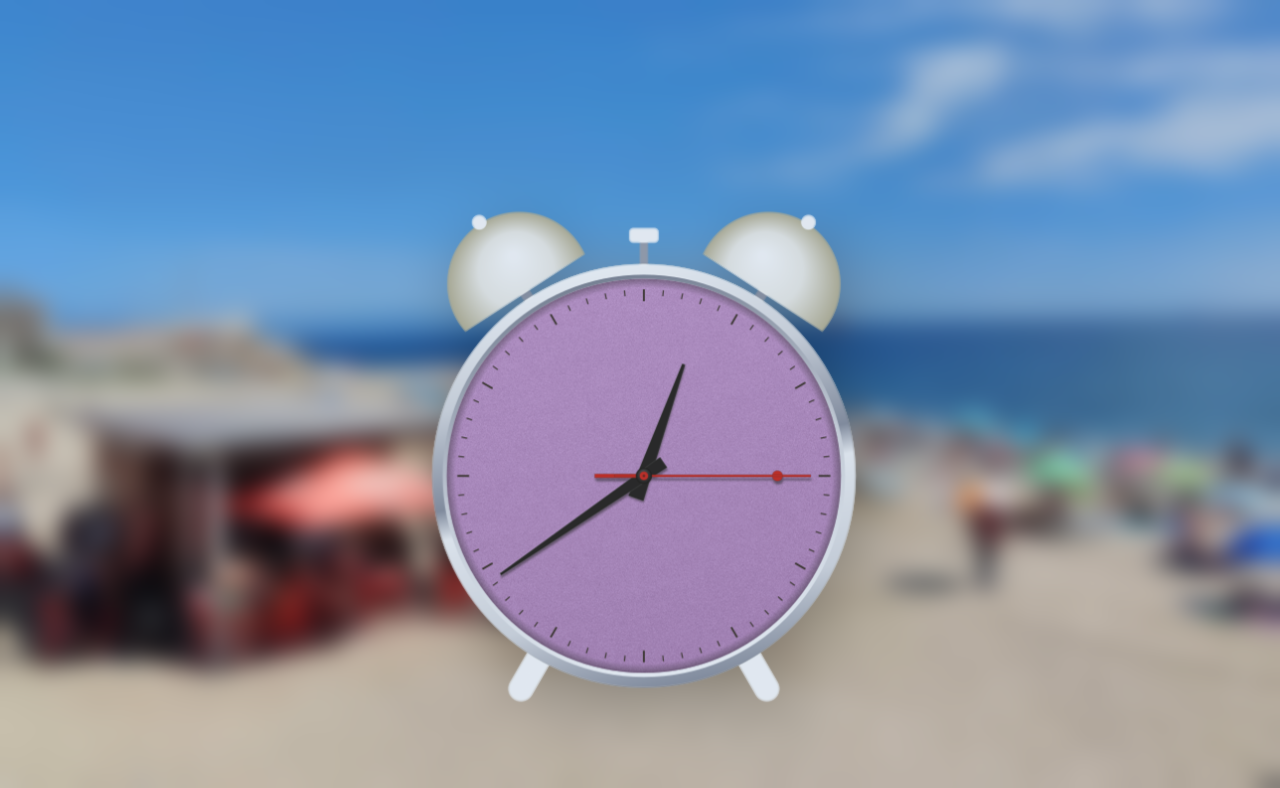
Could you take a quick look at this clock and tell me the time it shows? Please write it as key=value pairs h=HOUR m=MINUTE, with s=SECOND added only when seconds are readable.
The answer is h=12 m=39 s=15
